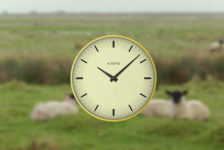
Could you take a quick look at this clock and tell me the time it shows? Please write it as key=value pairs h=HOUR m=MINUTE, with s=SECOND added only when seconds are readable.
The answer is h=10 m=8
